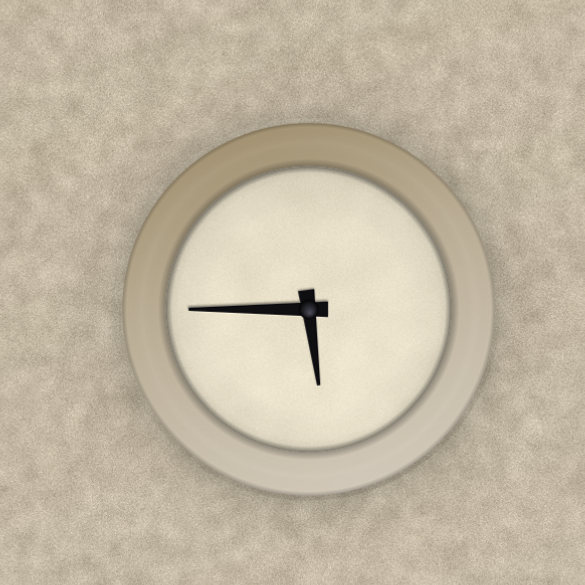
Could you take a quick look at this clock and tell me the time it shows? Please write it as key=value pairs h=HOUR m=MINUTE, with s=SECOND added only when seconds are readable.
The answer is h=5 m=45
